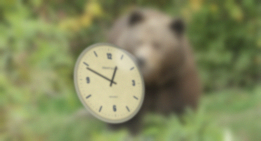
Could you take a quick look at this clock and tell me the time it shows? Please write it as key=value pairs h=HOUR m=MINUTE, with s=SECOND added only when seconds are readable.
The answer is h=12 m=49
